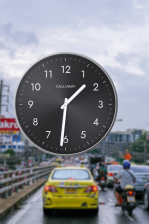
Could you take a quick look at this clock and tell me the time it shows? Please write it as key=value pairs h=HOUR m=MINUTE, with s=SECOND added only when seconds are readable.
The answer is h=1 m=31
